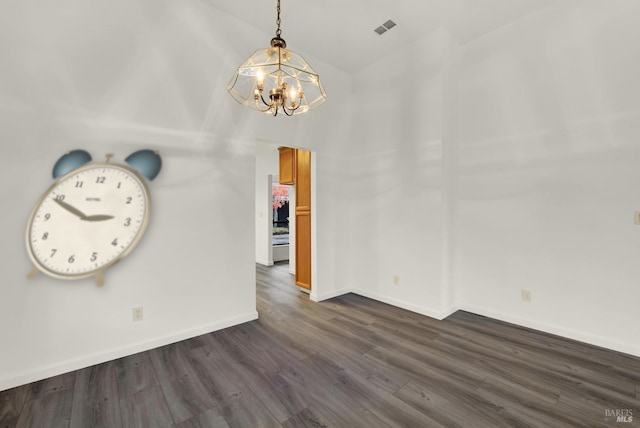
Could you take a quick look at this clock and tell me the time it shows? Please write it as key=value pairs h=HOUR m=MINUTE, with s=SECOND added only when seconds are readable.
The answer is h=2 m=49
